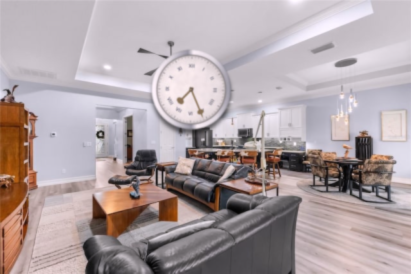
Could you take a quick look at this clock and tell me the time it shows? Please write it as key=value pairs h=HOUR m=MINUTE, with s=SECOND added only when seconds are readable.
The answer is h=7 m=26
